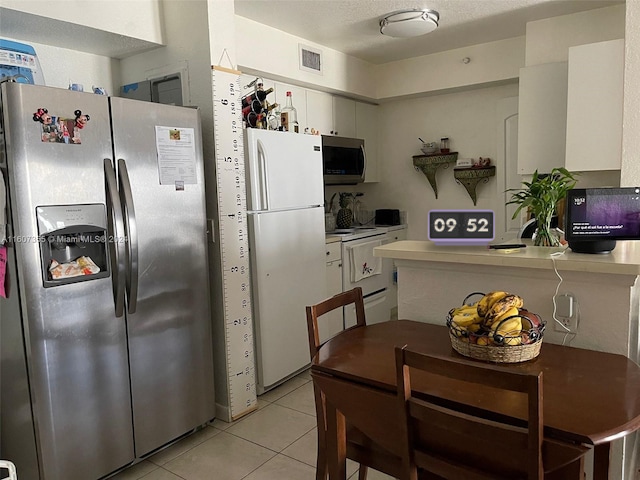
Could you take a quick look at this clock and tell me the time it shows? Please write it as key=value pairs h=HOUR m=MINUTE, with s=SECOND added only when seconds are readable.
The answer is h=9 m=52
